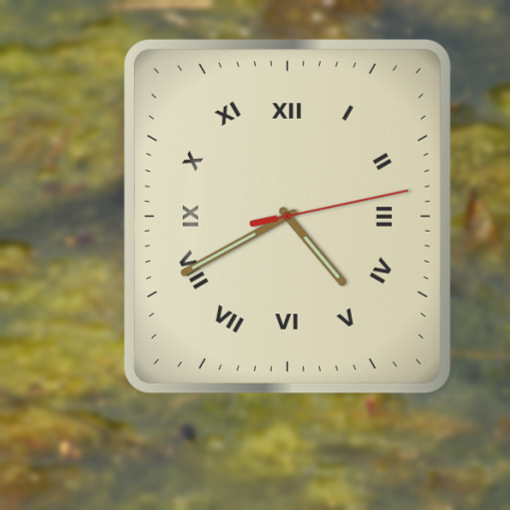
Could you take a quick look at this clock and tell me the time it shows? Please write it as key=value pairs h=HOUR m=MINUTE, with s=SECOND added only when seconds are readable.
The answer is h=4 m=40 s=13
